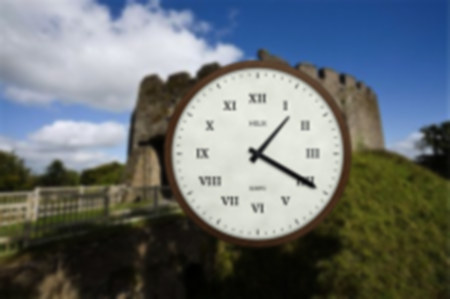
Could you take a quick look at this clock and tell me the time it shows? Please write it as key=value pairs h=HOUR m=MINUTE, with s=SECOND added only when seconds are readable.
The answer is h=1 m=20
